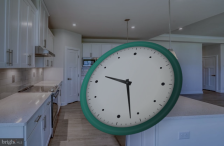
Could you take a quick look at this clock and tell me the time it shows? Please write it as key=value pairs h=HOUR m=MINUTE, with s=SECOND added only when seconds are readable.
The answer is h=9 m=27
